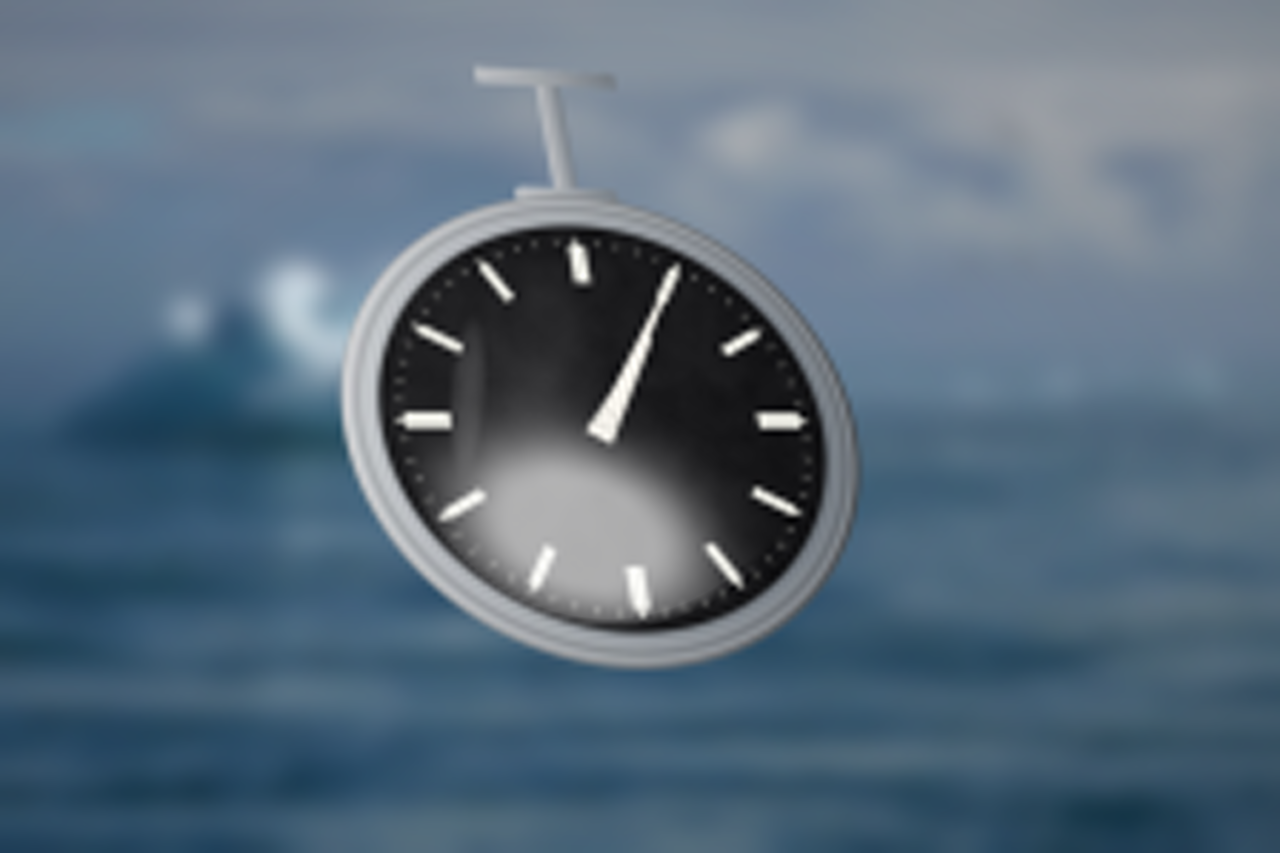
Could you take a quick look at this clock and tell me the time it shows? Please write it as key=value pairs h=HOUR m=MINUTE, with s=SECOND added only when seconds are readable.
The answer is h=1 m=5
